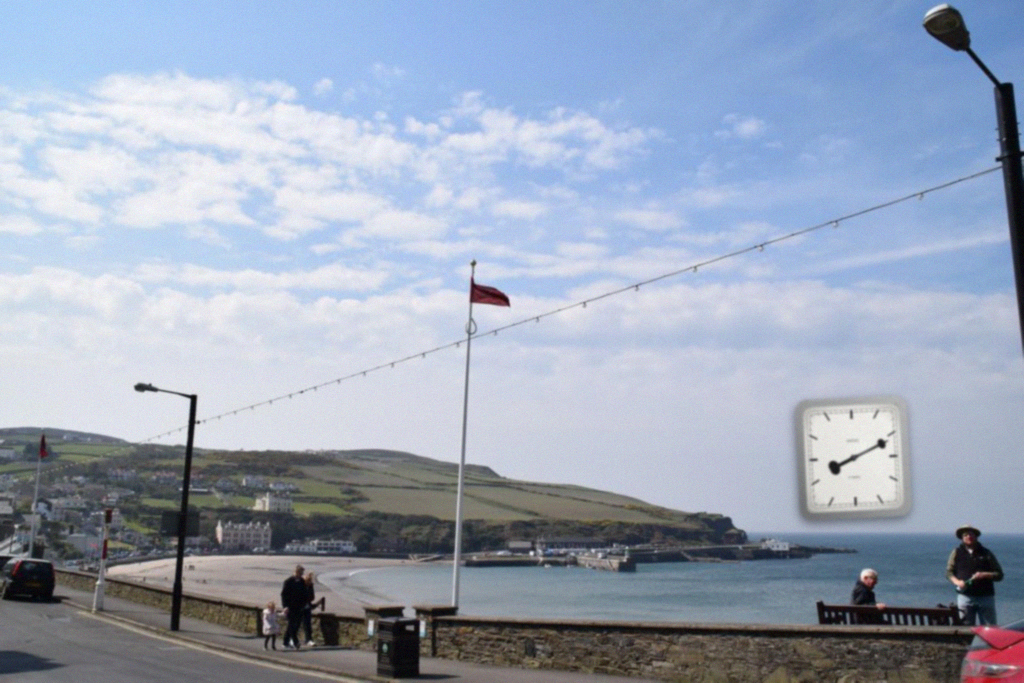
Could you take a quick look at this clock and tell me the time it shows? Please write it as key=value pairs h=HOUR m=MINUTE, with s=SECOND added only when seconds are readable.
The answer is h=8 m=11
